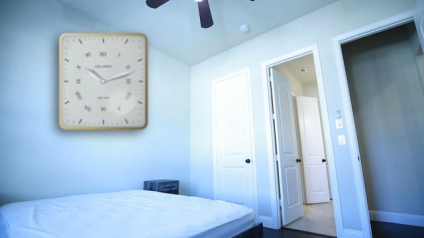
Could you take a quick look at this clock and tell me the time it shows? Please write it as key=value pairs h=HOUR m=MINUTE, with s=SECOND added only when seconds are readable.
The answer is h=10 m=12
